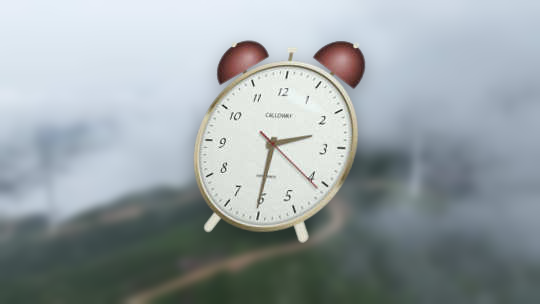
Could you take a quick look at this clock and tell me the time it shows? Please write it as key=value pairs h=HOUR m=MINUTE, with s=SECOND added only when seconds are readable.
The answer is h=2 m=30 s=21
